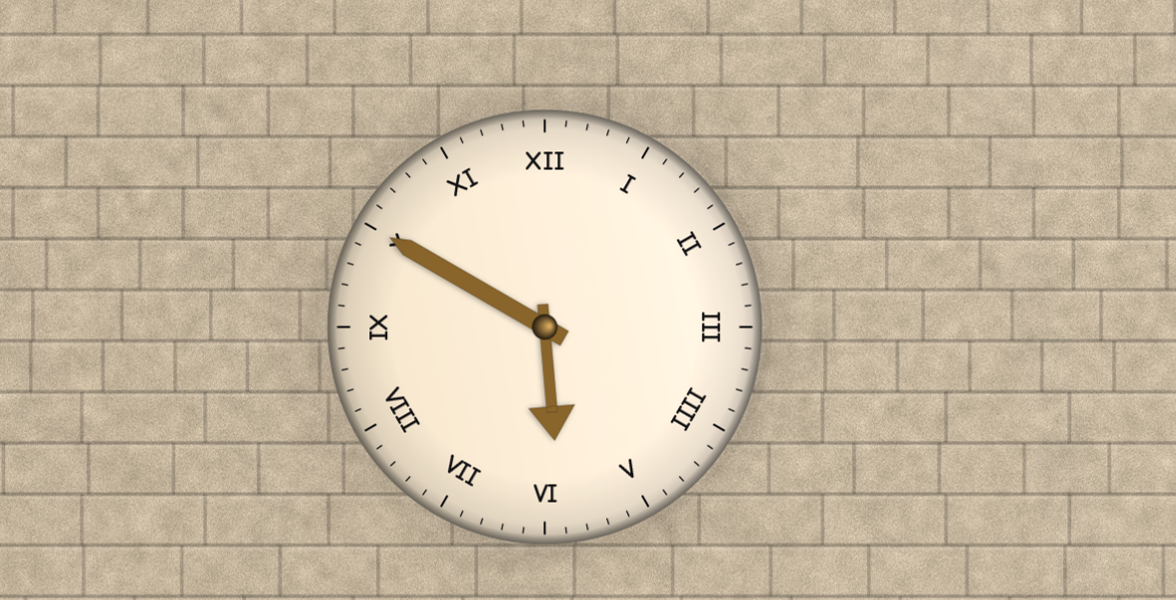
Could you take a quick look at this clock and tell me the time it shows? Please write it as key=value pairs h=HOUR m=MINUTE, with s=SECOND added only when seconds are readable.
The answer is h=5 m=50
